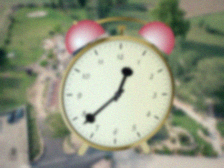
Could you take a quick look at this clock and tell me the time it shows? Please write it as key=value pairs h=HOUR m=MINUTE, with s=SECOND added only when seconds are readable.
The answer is h=12 m=38
